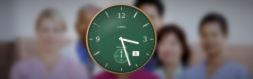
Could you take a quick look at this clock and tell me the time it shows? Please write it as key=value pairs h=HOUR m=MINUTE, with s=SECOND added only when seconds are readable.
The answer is h=3 m=27
